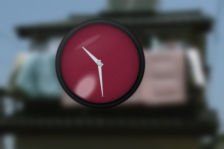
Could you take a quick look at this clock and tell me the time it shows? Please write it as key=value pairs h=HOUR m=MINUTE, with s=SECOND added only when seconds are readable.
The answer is h=10 m=29
